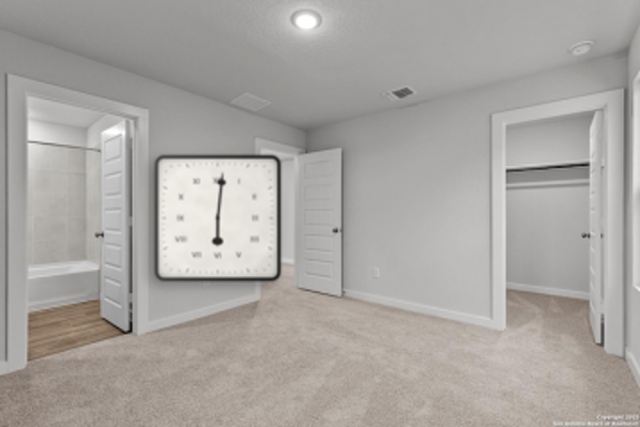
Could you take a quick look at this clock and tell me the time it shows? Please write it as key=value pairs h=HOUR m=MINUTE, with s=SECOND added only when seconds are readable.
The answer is h=6 m=1
